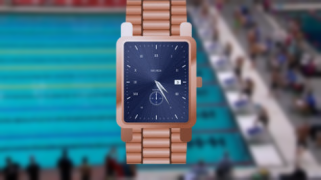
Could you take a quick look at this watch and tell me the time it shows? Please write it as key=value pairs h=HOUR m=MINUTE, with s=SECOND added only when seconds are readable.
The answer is h=4 m=25
